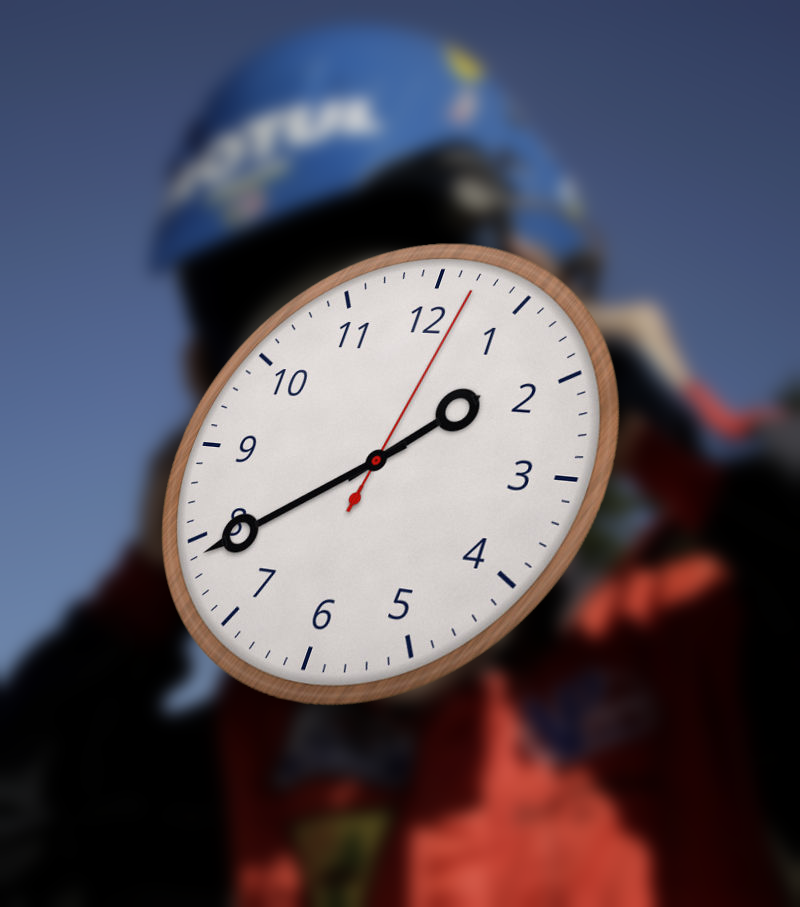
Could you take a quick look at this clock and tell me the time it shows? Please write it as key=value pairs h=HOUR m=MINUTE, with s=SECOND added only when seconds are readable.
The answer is h=1 m=39 s=2
